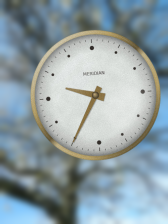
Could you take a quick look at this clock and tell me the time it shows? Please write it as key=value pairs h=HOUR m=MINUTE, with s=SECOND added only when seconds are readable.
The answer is h=9 m=35
